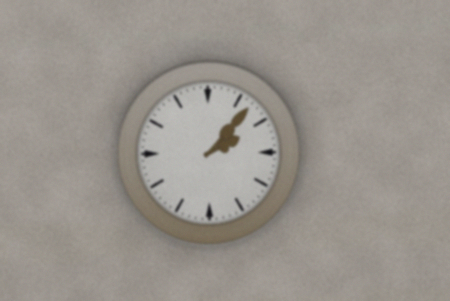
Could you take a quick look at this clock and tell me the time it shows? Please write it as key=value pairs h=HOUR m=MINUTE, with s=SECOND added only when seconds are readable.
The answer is h=2 m=7
